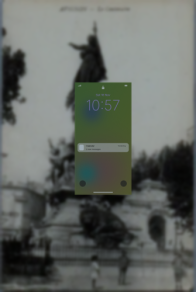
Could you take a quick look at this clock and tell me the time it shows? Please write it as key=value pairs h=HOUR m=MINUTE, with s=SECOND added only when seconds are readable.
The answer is h=10 m=57
